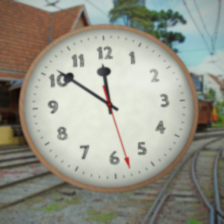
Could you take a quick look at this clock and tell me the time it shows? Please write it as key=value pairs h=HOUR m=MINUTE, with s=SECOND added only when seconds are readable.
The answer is h=11 m=51 s=28
